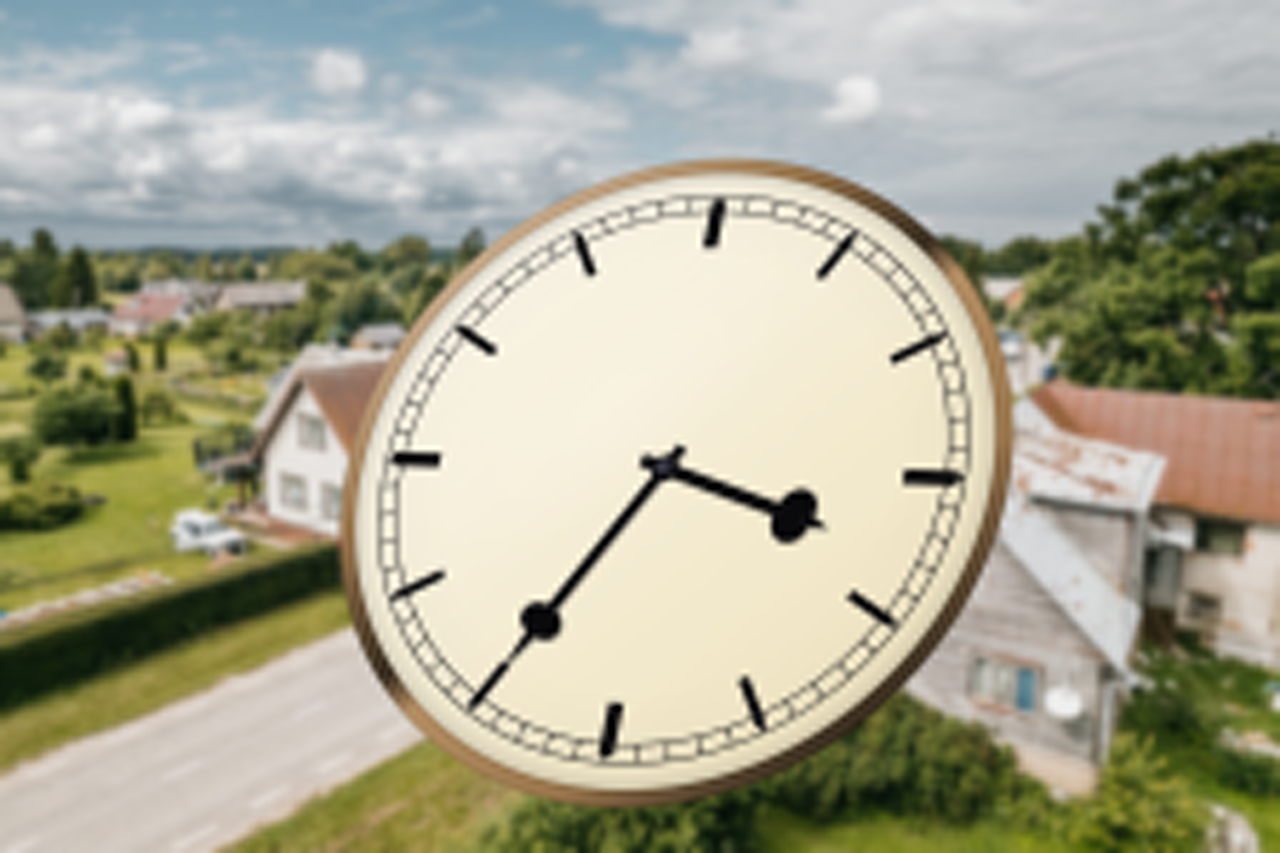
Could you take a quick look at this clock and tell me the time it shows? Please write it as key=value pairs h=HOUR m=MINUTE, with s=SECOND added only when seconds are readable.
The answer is h=3 m=35
